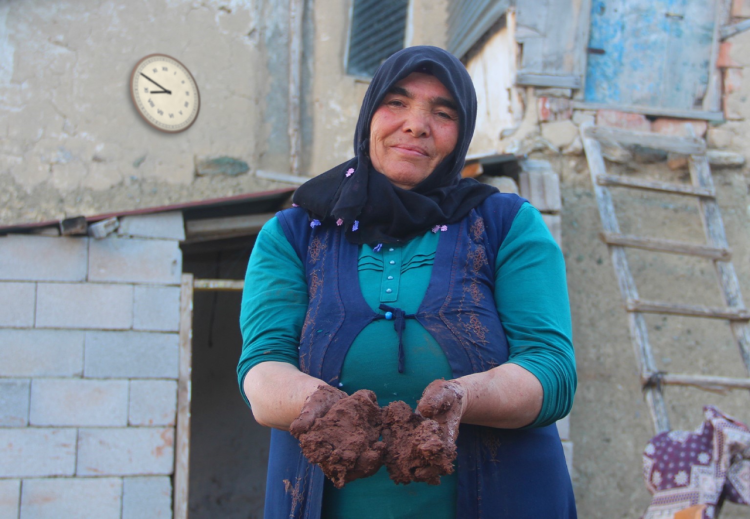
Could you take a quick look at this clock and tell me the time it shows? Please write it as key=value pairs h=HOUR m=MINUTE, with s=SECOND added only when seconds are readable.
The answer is h=8 m=50
